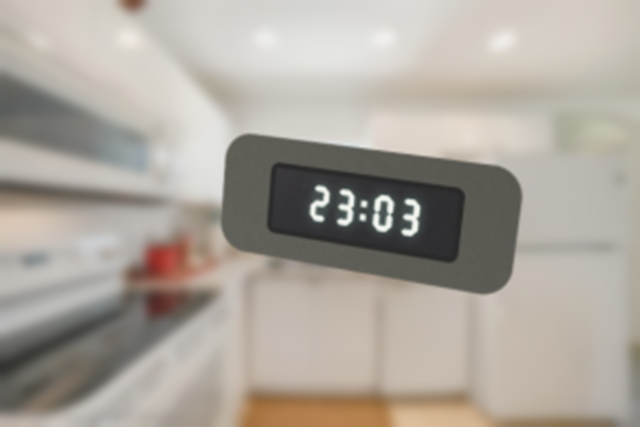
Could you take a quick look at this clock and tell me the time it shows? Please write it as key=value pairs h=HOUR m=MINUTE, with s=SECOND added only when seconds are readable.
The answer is h=23 m=3
